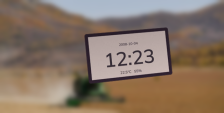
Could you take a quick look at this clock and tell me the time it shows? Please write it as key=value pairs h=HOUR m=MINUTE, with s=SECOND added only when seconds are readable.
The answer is h=12 m=23
